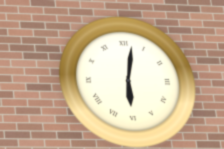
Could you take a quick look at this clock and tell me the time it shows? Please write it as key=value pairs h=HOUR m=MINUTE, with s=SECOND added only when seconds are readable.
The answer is h=6 m=2
